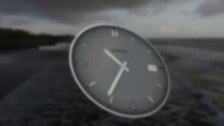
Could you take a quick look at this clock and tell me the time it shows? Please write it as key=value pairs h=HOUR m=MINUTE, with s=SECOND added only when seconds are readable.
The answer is h=10 m=36
